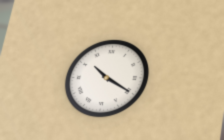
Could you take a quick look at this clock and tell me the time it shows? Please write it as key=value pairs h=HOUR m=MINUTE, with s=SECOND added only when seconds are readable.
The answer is h=10 m=20
